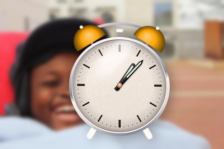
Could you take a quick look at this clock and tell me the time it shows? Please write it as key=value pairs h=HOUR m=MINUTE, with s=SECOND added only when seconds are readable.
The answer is h=1 m=7
